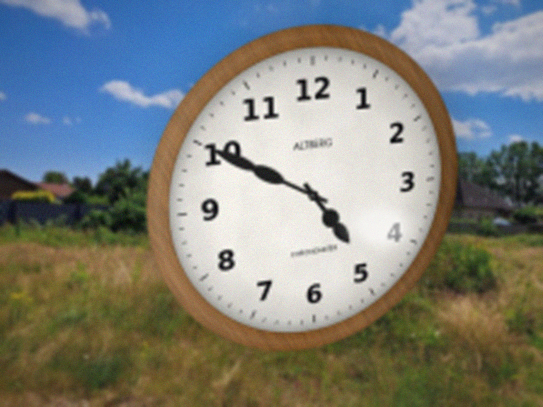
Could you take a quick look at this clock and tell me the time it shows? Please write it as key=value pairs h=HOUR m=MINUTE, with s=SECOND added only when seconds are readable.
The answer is h=4 m=50
